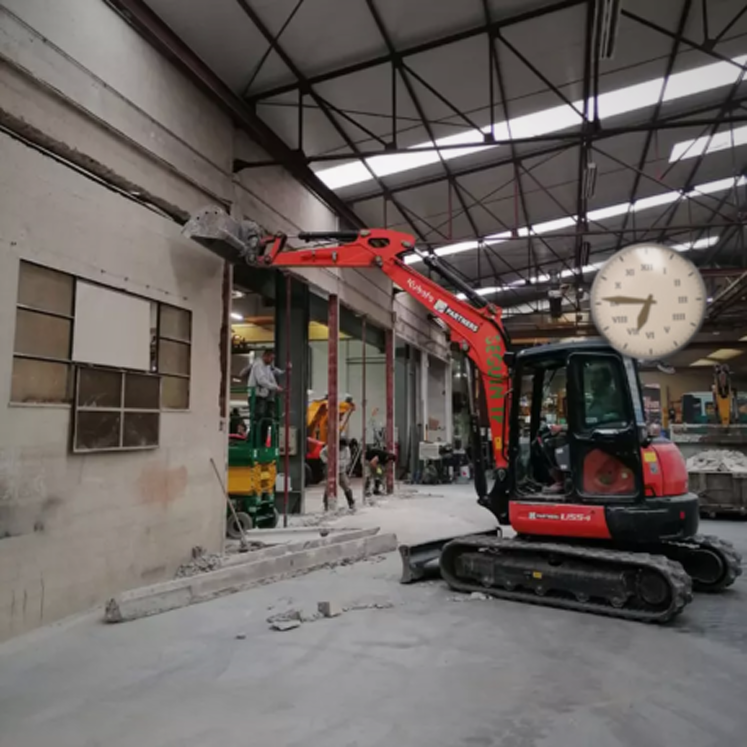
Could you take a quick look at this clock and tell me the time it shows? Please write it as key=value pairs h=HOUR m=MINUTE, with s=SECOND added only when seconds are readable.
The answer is h=6 m=46
